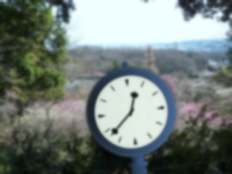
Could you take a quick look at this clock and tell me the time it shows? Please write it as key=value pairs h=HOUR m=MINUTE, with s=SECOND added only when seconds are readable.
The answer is h=12 m=38
